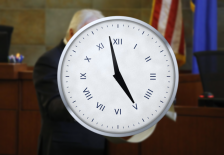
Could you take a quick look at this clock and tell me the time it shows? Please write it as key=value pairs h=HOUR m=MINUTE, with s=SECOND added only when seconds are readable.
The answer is h=4 m=58
